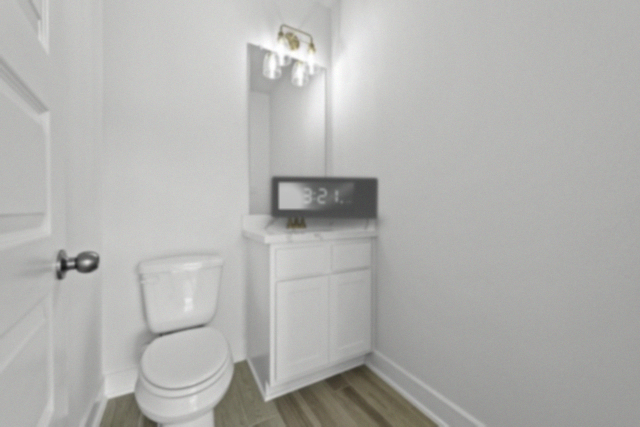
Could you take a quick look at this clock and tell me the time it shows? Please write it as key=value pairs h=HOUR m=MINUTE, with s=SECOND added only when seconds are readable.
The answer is h=3 m=21
